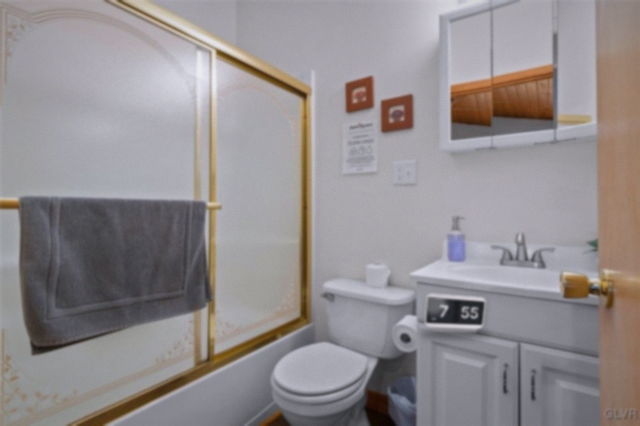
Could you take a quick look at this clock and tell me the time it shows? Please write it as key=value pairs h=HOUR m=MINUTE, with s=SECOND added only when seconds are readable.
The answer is h=7 m=55
